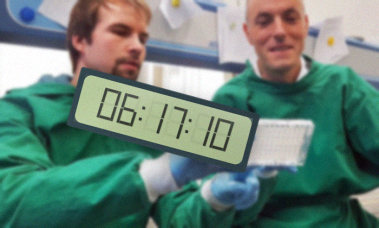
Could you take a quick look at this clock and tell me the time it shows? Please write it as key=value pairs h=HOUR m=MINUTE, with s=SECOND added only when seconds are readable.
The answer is h=6 m=17 s=10
